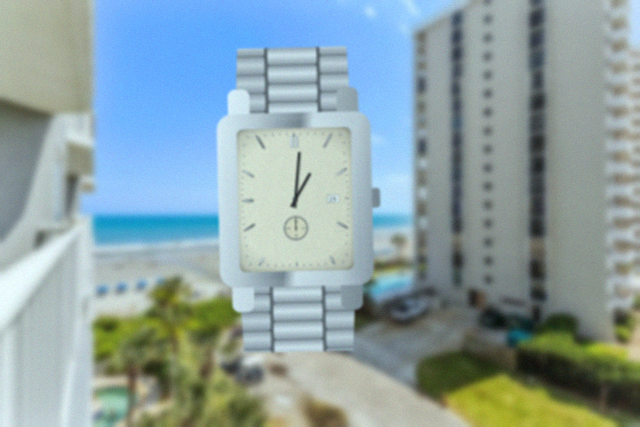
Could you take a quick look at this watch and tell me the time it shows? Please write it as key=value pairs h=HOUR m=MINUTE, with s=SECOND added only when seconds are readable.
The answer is h=1 m=1
